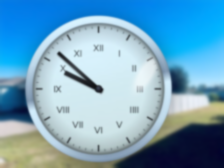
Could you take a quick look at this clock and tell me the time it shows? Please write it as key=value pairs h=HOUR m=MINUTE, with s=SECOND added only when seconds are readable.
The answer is h=9 m=52
